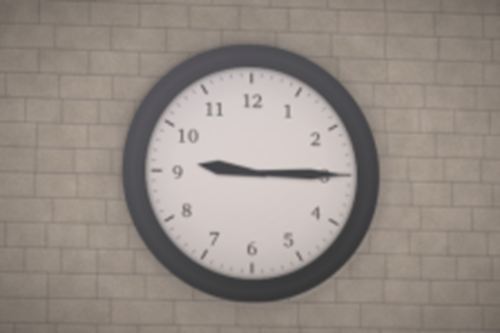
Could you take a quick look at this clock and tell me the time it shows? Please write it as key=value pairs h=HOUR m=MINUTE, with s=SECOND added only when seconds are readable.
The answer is h=9 m=15
